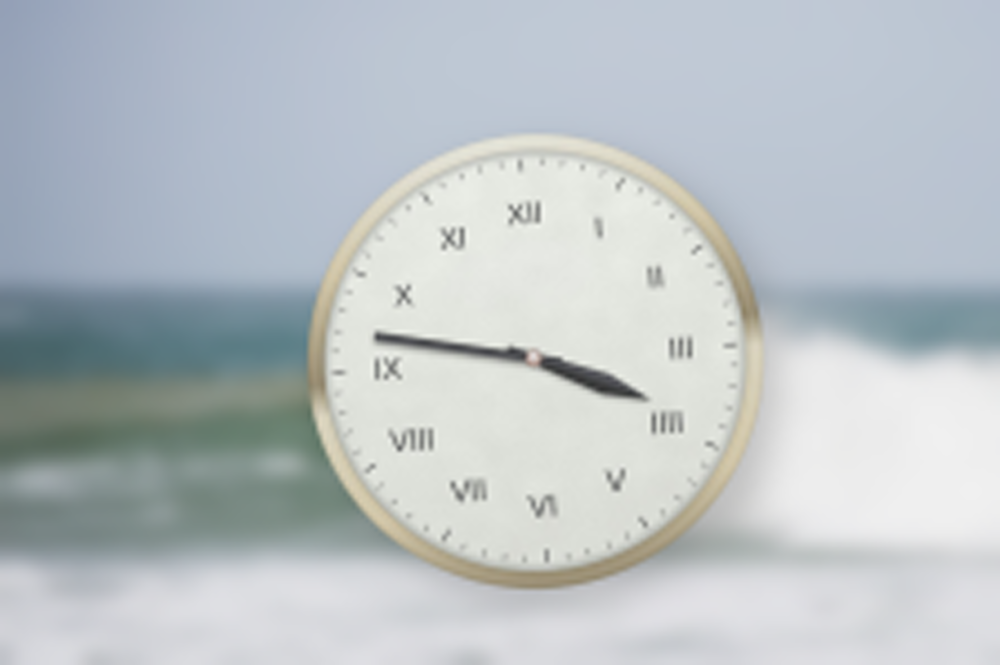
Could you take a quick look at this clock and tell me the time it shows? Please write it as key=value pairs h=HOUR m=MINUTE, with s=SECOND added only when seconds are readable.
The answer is h=3 m=47
